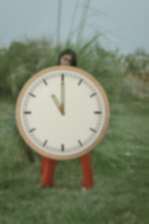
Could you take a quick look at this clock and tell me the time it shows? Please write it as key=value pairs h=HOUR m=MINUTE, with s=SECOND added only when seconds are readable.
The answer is h=11 m=0
